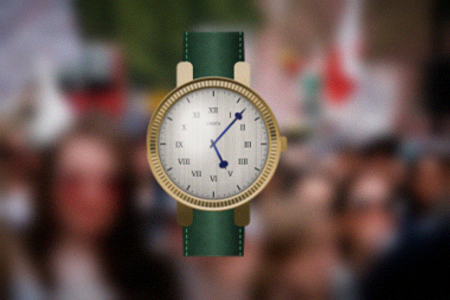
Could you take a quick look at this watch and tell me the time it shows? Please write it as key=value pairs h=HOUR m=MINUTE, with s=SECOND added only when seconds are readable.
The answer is h=5 m=7
